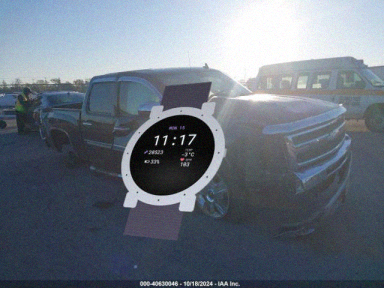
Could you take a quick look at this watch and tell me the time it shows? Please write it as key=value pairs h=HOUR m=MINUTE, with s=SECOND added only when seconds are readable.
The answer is h=11 m=17
